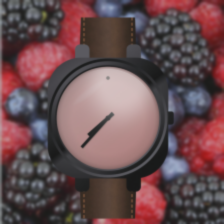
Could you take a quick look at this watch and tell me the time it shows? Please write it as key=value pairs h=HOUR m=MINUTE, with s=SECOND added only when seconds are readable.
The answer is h=7 m=37
